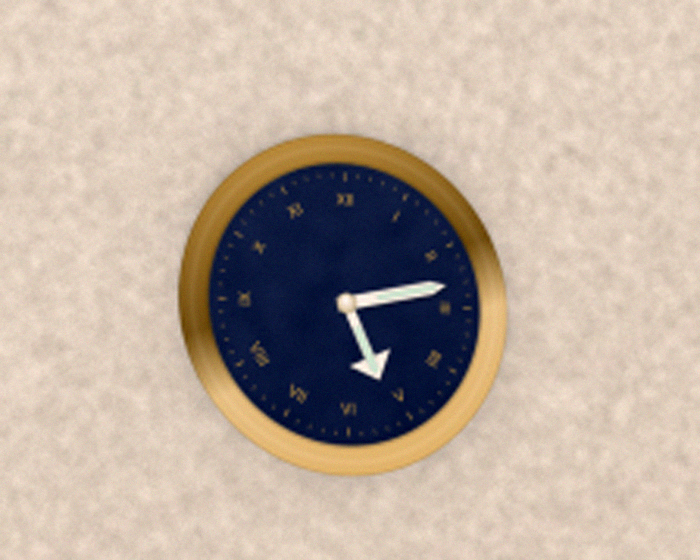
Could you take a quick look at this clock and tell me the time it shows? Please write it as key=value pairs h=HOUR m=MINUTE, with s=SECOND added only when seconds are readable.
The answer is h=5 m=13
